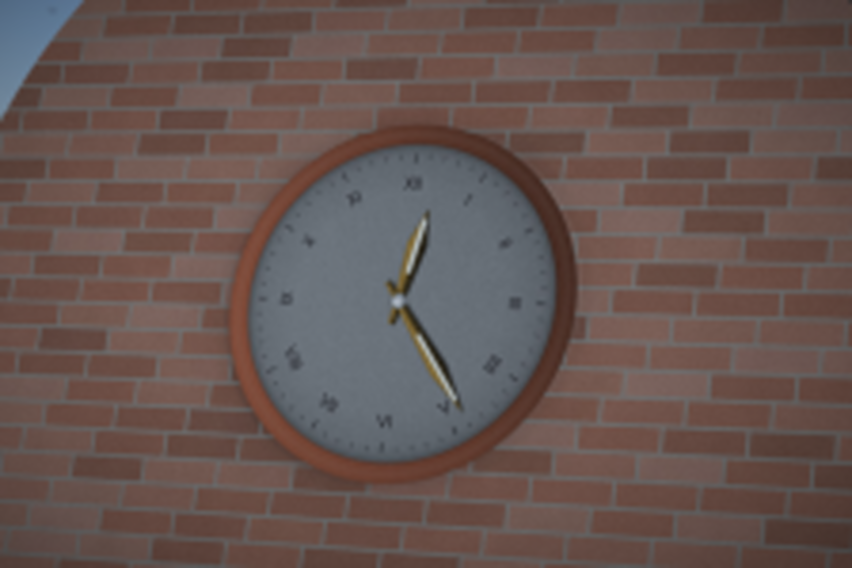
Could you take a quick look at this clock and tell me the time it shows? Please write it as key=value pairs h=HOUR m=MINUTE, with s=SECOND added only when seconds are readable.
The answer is h=12 m=24
